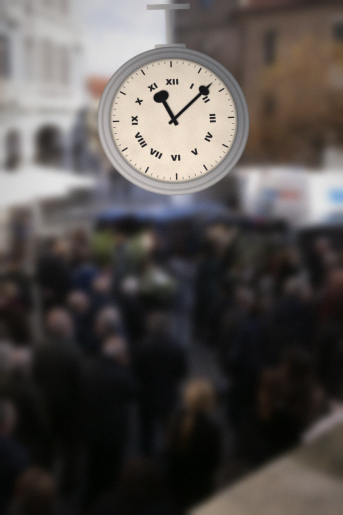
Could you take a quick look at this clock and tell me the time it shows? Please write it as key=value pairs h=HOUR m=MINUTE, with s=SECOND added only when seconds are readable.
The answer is h=11 m=8
